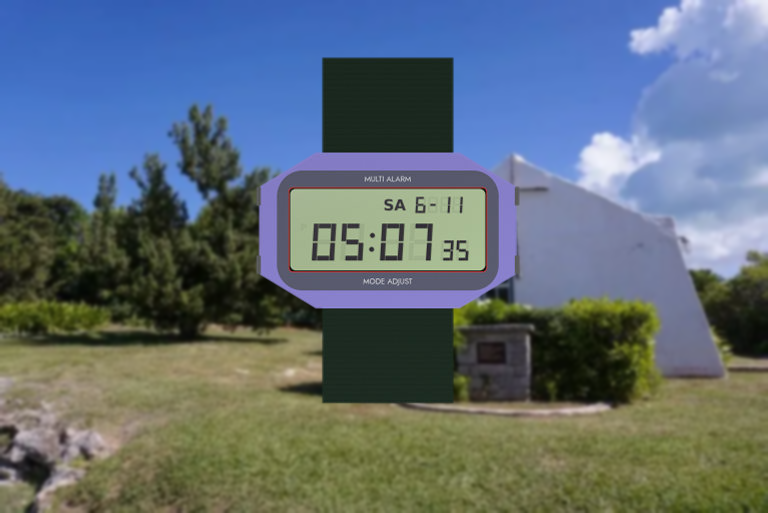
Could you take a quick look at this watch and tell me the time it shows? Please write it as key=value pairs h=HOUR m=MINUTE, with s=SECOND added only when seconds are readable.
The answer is h=5 m=7 s=35
